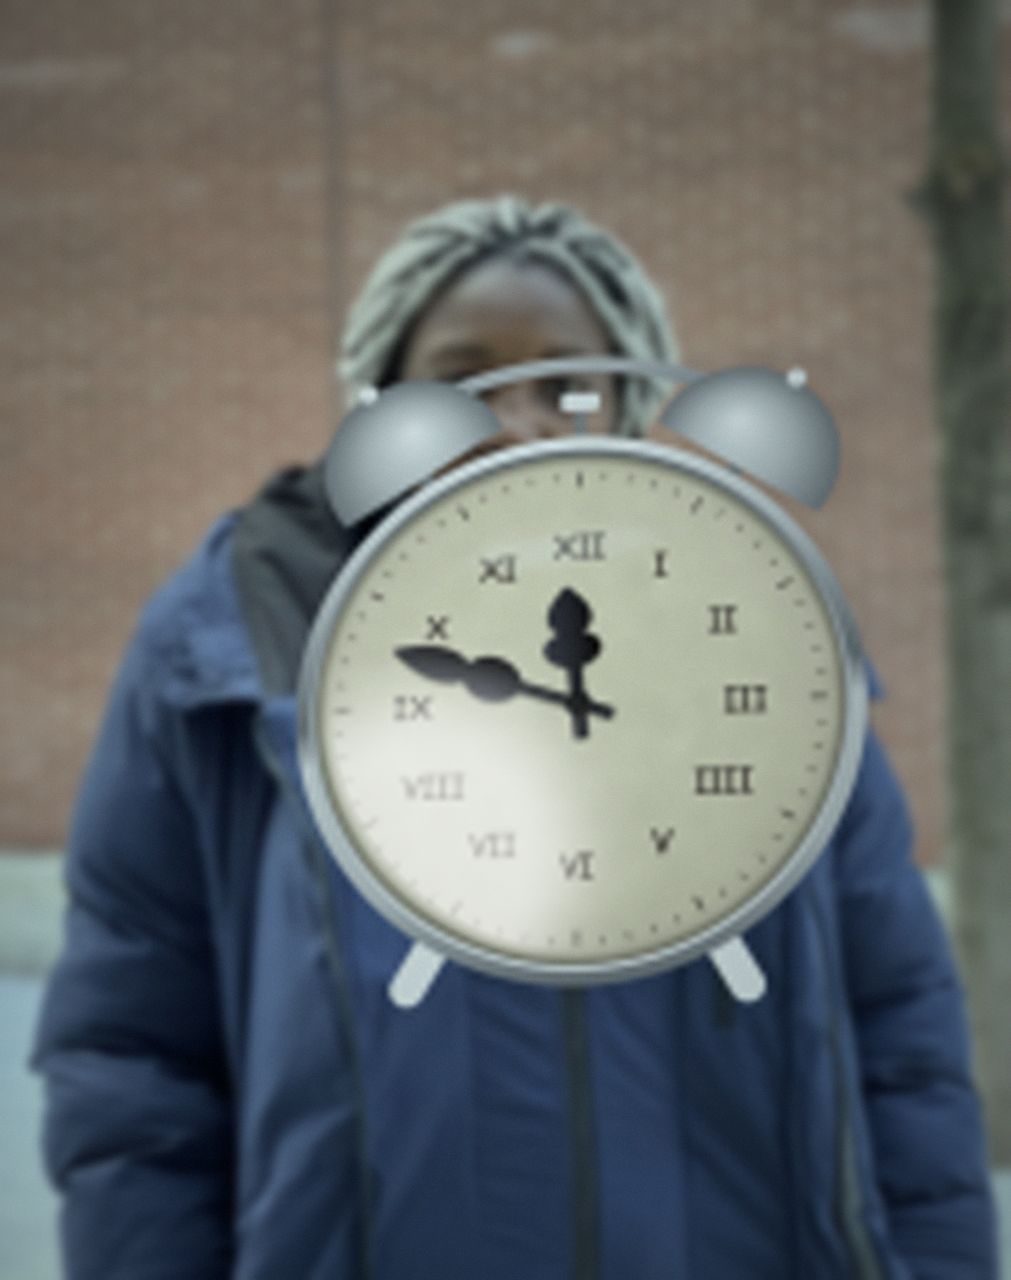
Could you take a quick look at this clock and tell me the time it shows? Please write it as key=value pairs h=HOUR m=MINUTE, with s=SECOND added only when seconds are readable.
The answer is h=11 m=48
